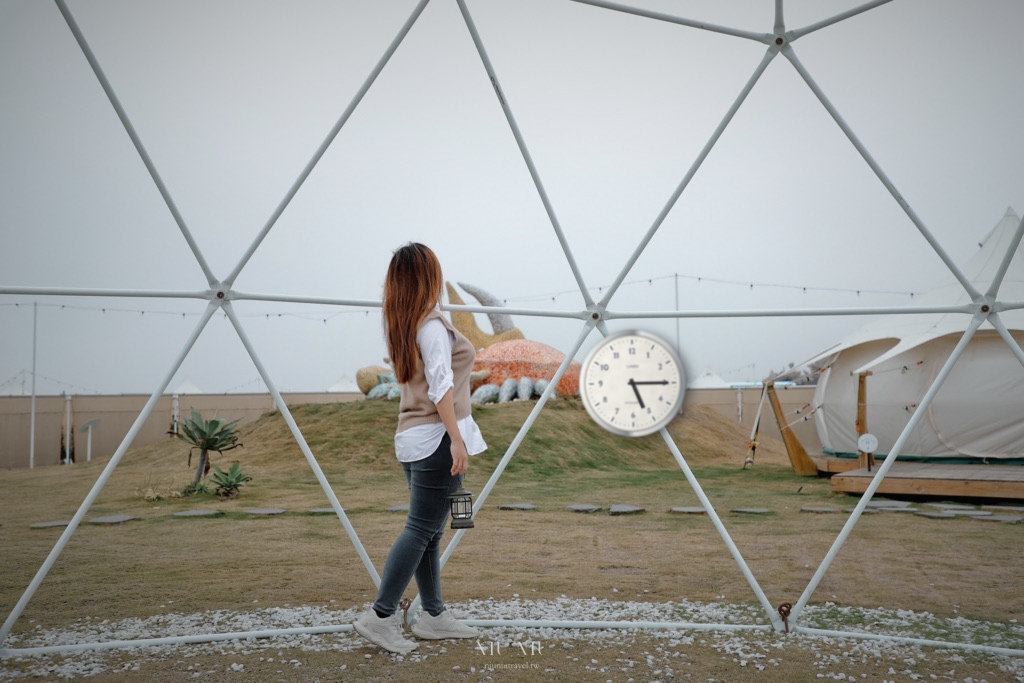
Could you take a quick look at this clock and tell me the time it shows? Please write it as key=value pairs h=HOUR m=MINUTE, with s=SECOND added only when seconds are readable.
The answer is h=5 m=15
